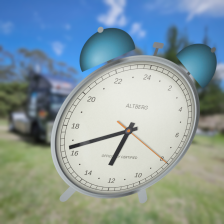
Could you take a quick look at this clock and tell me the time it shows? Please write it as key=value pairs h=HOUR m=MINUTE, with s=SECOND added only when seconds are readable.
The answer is h=12 m=41 s=20
